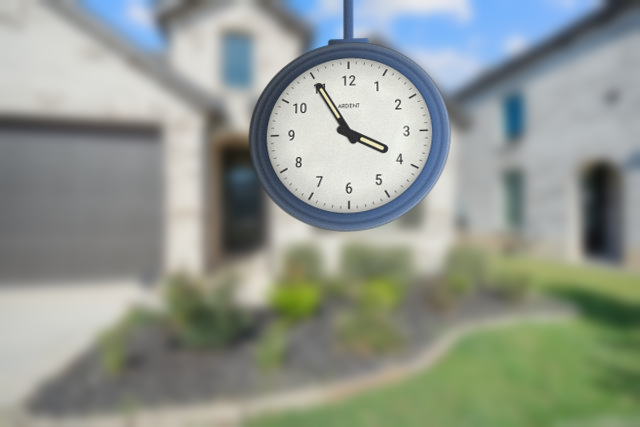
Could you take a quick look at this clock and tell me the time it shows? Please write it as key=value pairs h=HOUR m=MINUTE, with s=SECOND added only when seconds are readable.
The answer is h=3 m=55
